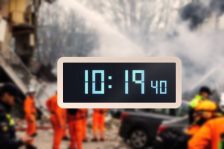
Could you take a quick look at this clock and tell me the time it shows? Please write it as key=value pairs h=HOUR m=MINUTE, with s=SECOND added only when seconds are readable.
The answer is h=10 m=19 s=40
